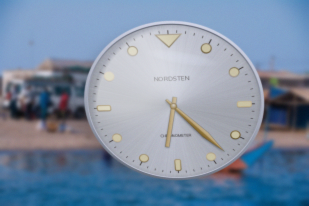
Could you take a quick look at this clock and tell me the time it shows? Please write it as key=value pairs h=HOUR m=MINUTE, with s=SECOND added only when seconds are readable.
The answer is h=6 m=23
